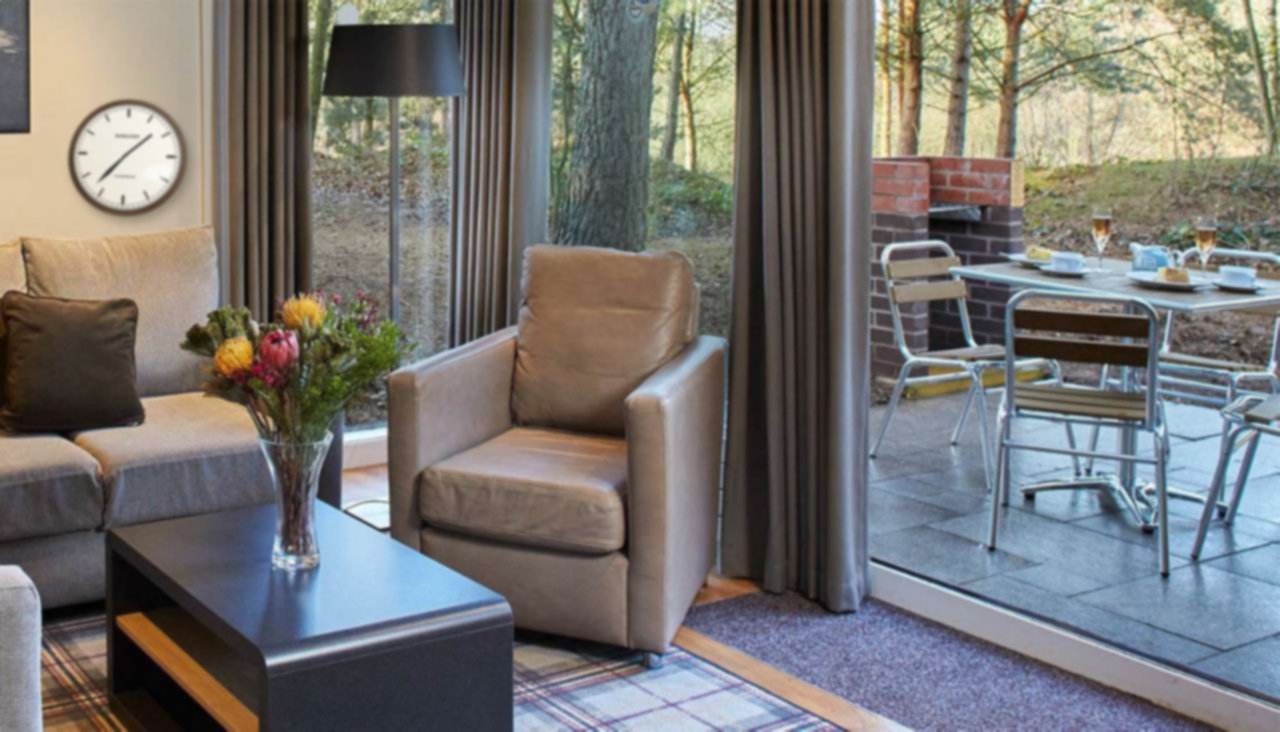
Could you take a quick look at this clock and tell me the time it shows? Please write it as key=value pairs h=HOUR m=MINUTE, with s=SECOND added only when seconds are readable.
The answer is h=1 m=37
